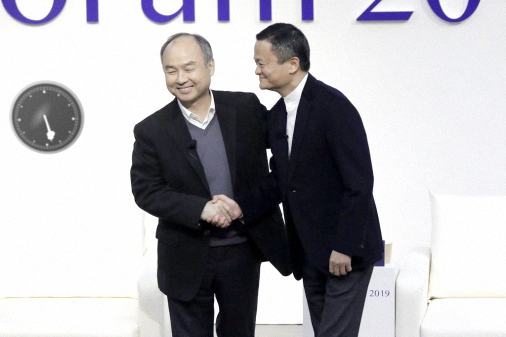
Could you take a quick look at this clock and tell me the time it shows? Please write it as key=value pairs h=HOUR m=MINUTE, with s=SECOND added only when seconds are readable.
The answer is h=5 m=28
